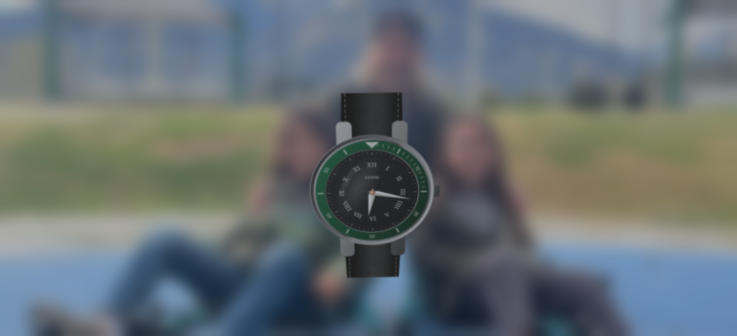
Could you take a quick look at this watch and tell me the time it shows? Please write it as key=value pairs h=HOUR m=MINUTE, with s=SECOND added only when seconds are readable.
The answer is h=6 m=17
